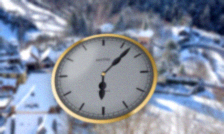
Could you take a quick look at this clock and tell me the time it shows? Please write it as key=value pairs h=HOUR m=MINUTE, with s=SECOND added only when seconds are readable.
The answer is h=6 m=7
